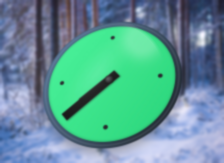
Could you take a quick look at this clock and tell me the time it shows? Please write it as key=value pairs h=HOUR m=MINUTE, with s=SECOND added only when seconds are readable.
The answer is h=7 m=38
